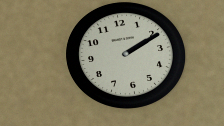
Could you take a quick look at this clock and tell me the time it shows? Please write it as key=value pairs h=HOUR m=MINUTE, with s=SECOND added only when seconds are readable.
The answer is h=2 m=11
